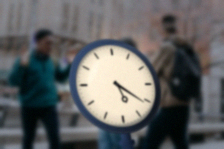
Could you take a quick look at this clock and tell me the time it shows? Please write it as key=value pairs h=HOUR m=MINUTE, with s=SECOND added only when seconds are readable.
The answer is h=5 m=21
